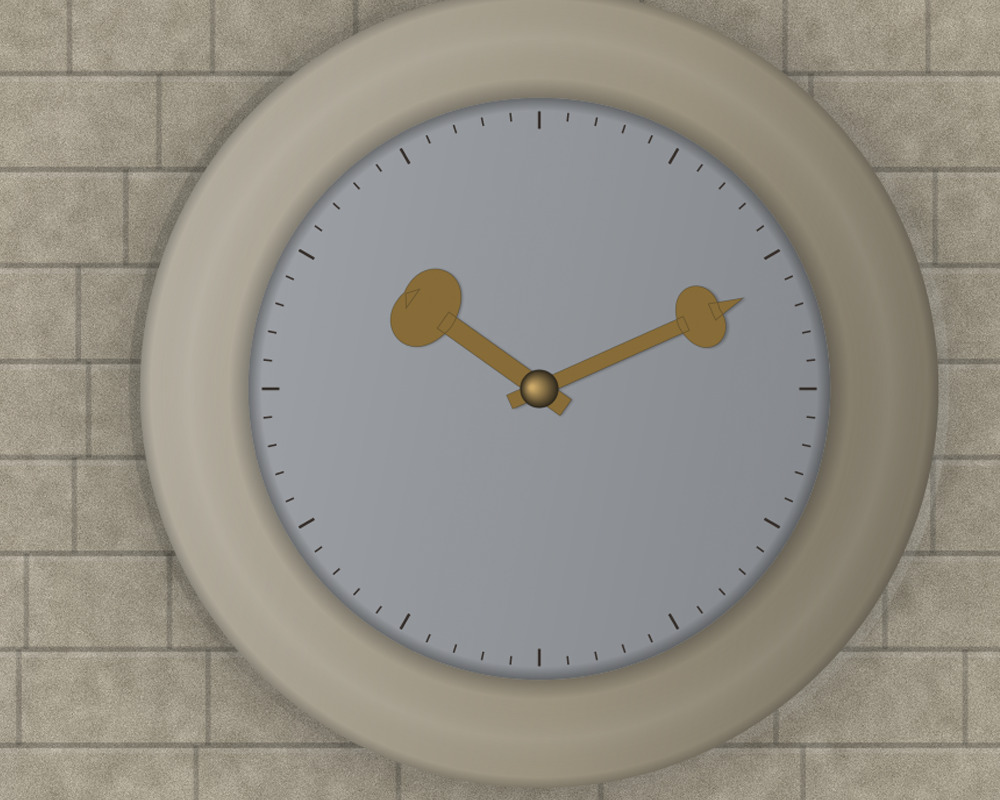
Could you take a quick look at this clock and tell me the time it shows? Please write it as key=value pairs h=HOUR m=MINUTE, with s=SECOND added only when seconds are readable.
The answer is h=10 m=11
